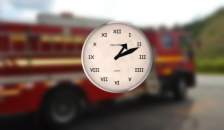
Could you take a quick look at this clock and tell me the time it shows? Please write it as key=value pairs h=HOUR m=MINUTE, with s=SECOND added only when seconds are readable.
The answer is h=1 m=11
